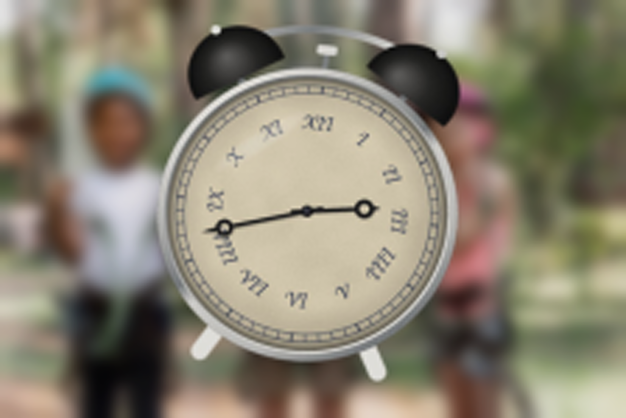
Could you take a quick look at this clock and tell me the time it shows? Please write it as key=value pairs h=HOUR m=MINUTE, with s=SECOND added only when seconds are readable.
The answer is h=2 m=42
